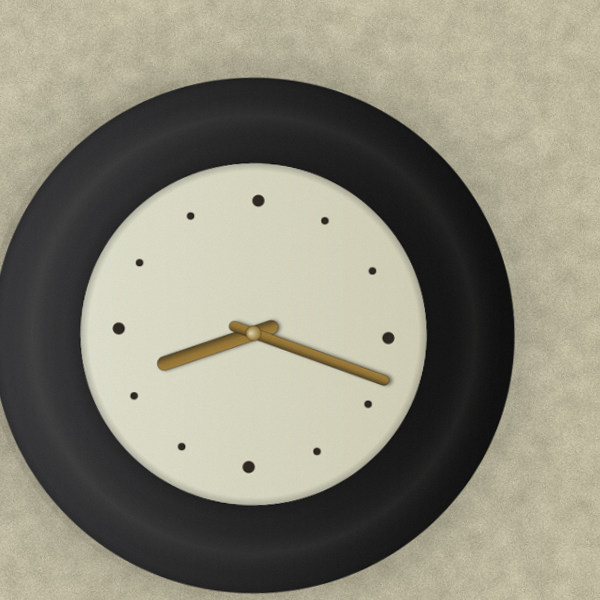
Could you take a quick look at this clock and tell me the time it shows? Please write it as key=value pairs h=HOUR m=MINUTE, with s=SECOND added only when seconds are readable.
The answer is h=8 m=18
